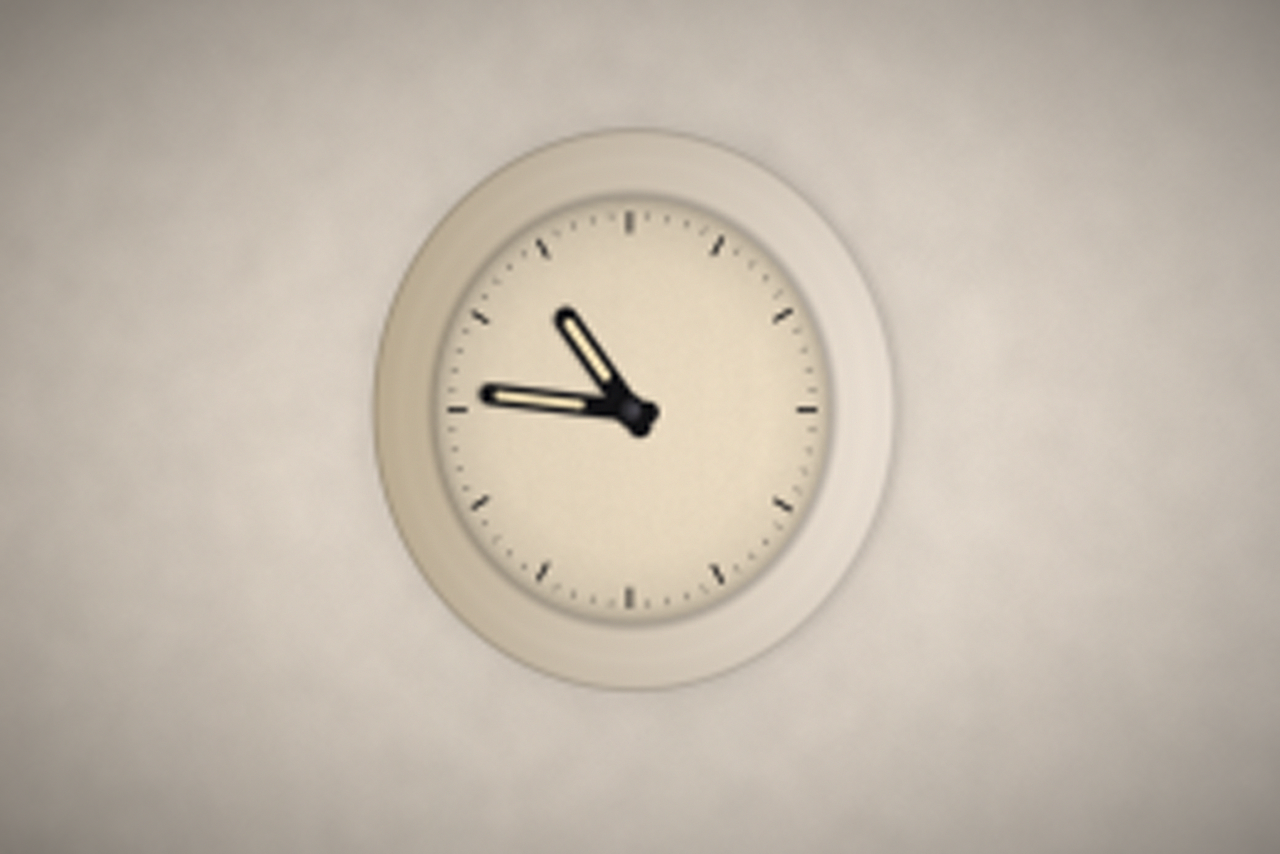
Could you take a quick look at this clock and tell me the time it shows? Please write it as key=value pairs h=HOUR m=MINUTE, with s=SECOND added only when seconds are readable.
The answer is h=10 m=46
